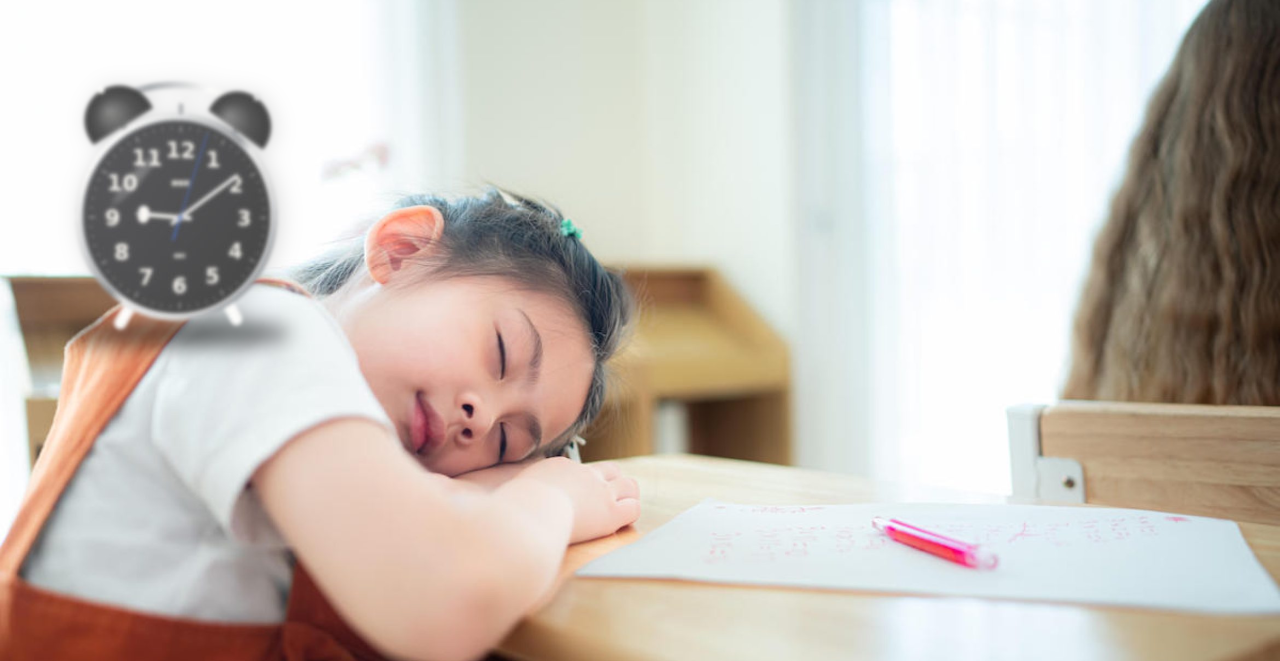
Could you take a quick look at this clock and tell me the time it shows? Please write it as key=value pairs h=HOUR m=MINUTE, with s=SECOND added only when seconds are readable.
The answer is h=9 m=9 s=3
